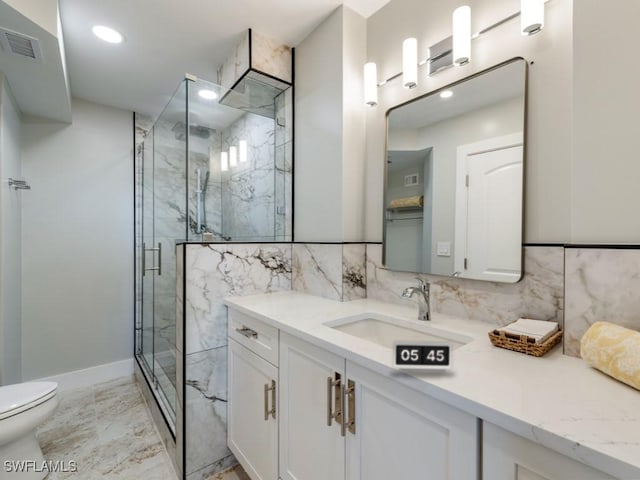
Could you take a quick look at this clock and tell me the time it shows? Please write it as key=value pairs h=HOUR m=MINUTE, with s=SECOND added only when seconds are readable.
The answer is h=5 m=45
